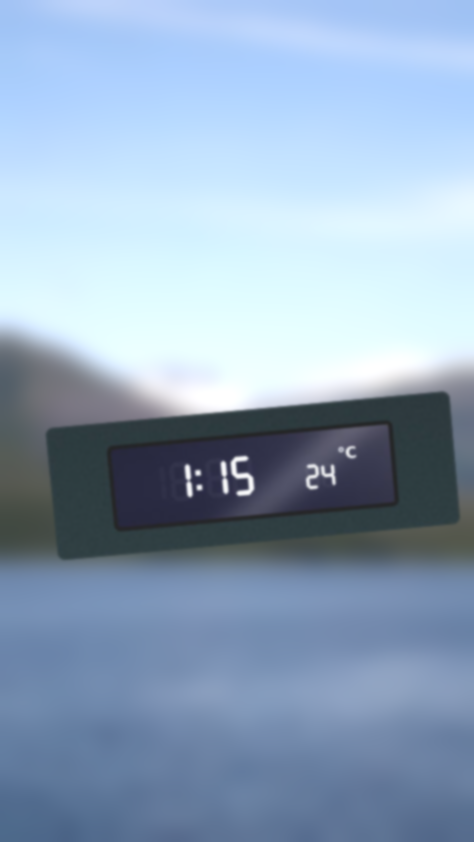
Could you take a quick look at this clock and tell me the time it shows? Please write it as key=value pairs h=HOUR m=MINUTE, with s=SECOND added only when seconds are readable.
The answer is h=1 m=15
